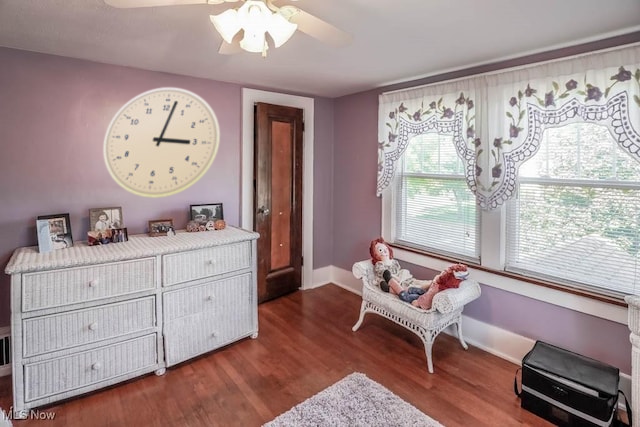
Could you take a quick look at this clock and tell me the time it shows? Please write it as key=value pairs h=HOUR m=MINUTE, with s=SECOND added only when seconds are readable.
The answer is h=3 m=2
